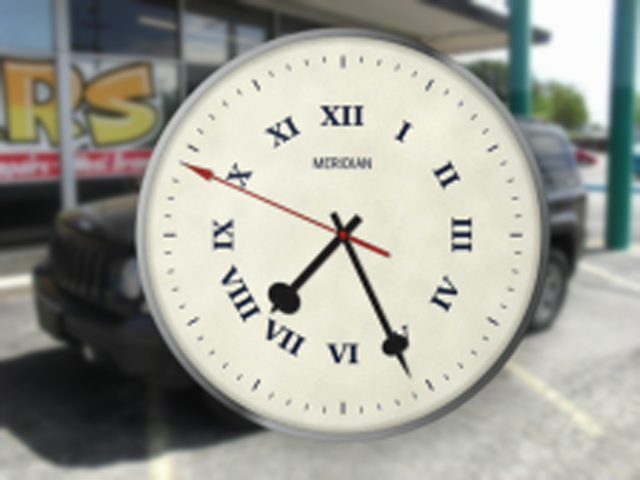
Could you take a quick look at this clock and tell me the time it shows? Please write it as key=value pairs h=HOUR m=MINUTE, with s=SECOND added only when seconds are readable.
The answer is h=7 m=25 s=49
